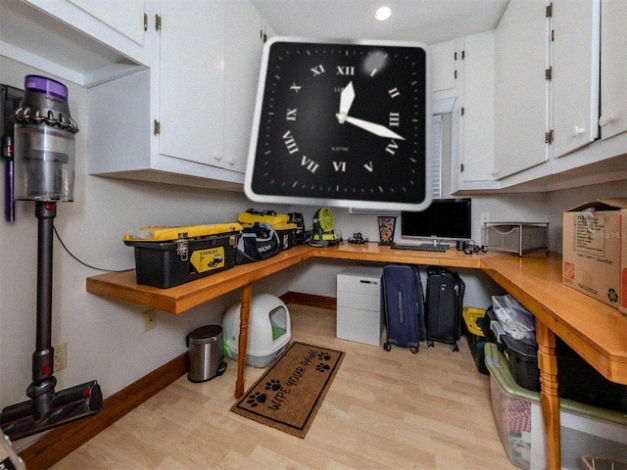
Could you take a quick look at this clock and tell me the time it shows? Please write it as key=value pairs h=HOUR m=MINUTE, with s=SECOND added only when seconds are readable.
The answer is h=12 m=18
